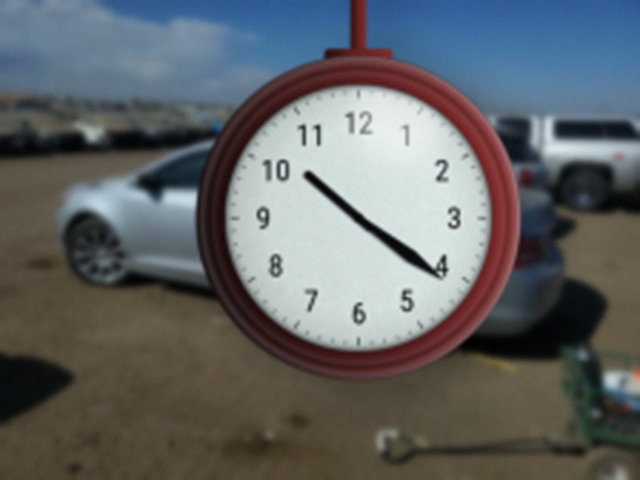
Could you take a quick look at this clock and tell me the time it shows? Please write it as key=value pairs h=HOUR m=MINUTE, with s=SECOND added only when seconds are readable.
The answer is h=10 m=21
